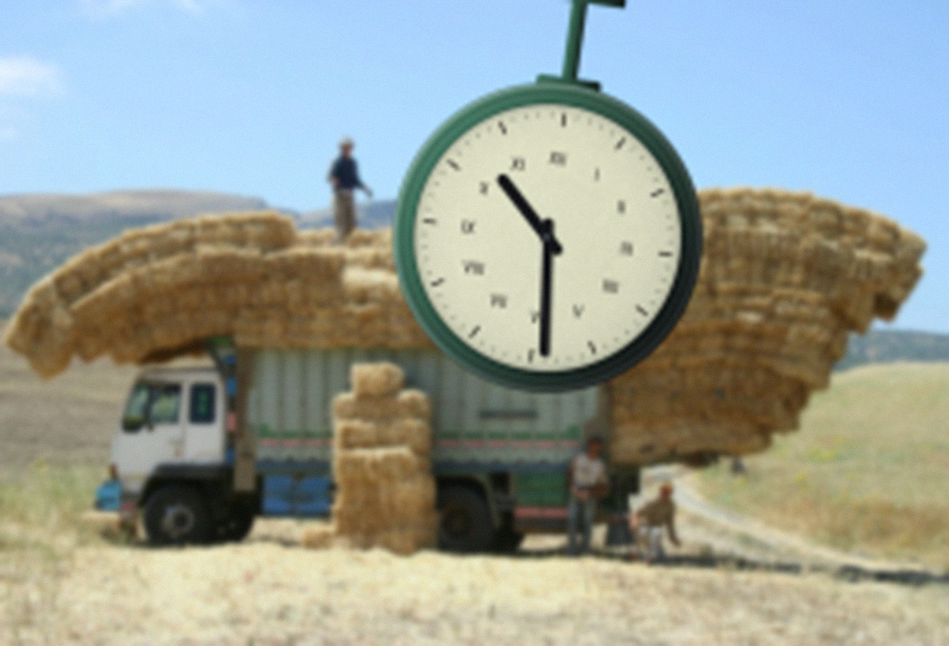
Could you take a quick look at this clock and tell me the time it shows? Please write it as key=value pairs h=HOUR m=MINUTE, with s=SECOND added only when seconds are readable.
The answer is h=10 m=29
